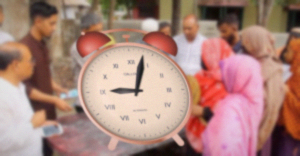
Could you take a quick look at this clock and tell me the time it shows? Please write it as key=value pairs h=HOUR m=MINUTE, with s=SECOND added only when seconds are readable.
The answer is h=9 m=3
